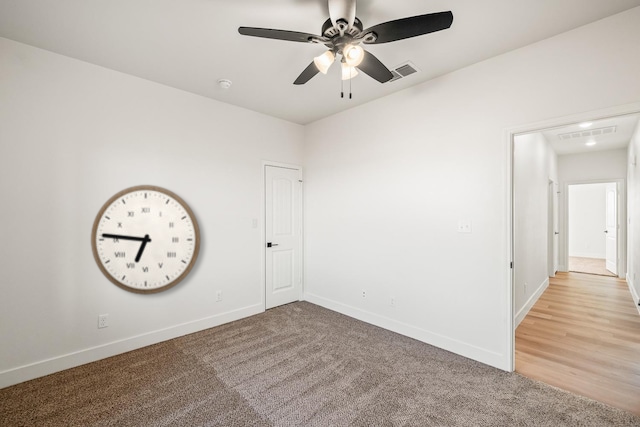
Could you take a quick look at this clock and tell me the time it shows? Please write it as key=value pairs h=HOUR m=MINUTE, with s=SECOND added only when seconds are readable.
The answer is h=6 m=46
